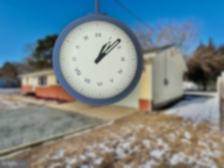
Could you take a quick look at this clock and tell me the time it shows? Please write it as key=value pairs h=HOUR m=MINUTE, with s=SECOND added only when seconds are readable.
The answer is h=1 m=8
